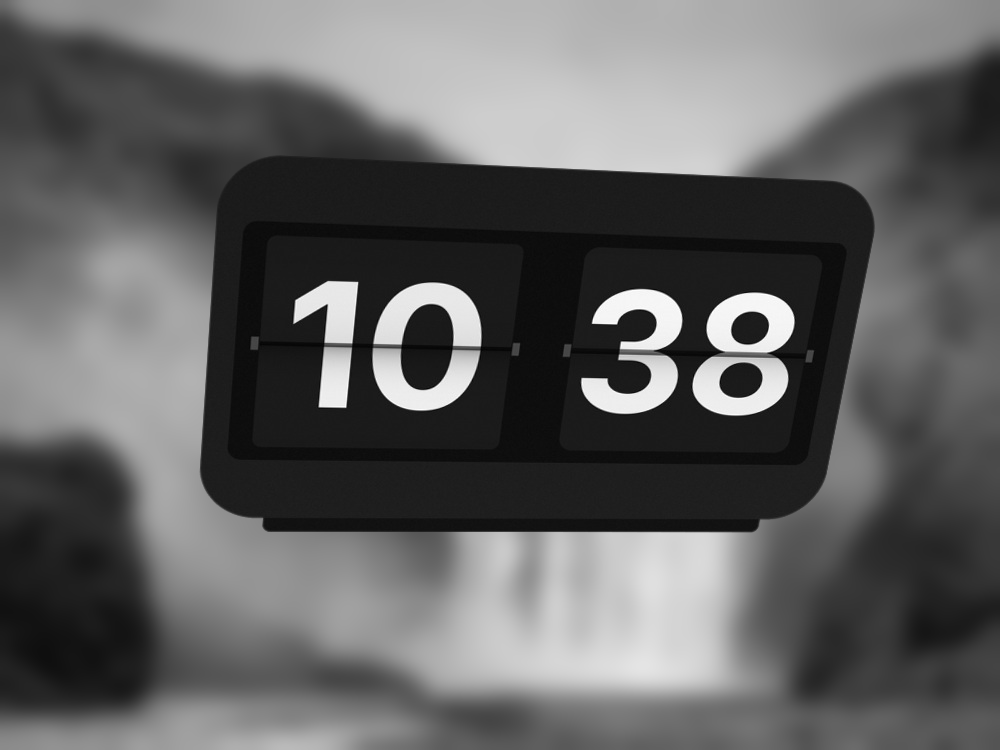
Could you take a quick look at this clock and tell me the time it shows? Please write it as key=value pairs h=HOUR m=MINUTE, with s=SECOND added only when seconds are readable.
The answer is h=10 m=38
